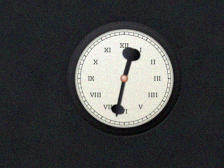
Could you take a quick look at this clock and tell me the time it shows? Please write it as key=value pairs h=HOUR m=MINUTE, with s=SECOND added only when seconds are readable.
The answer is h=12 m=32
